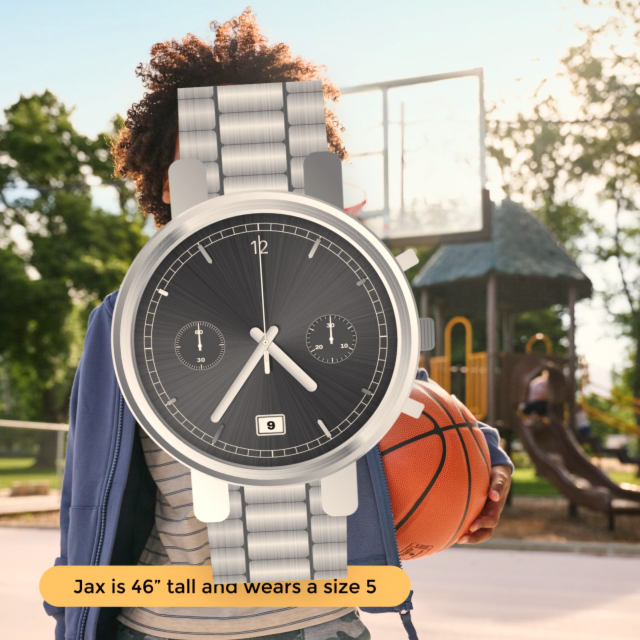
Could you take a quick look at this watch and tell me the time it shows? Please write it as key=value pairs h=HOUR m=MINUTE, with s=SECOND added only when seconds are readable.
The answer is h=4 m=36
